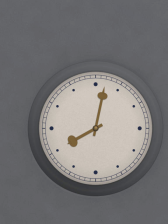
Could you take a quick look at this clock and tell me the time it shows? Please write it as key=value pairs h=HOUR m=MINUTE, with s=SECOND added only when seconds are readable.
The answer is h=8 m=2
